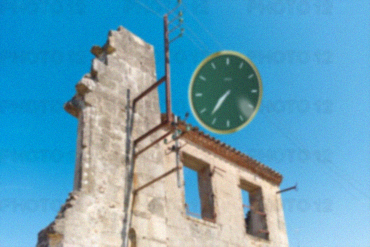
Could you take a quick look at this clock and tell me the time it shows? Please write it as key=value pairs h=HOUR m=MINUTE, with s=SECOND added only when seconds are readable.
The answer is h=7 m=37
